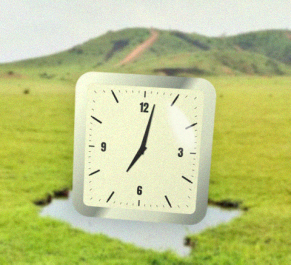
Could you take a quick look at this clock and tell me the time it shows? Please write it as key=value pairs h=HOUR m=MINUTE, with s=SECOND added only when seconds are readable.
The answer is h=7 m=2
